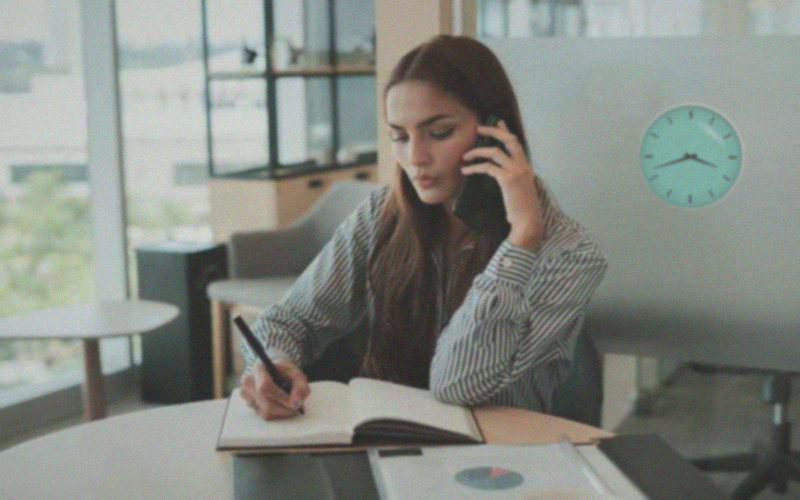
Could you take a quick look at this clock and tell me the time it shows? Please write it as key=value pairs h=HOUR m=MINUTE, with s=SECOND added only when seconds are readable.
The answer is h=3 m=42
